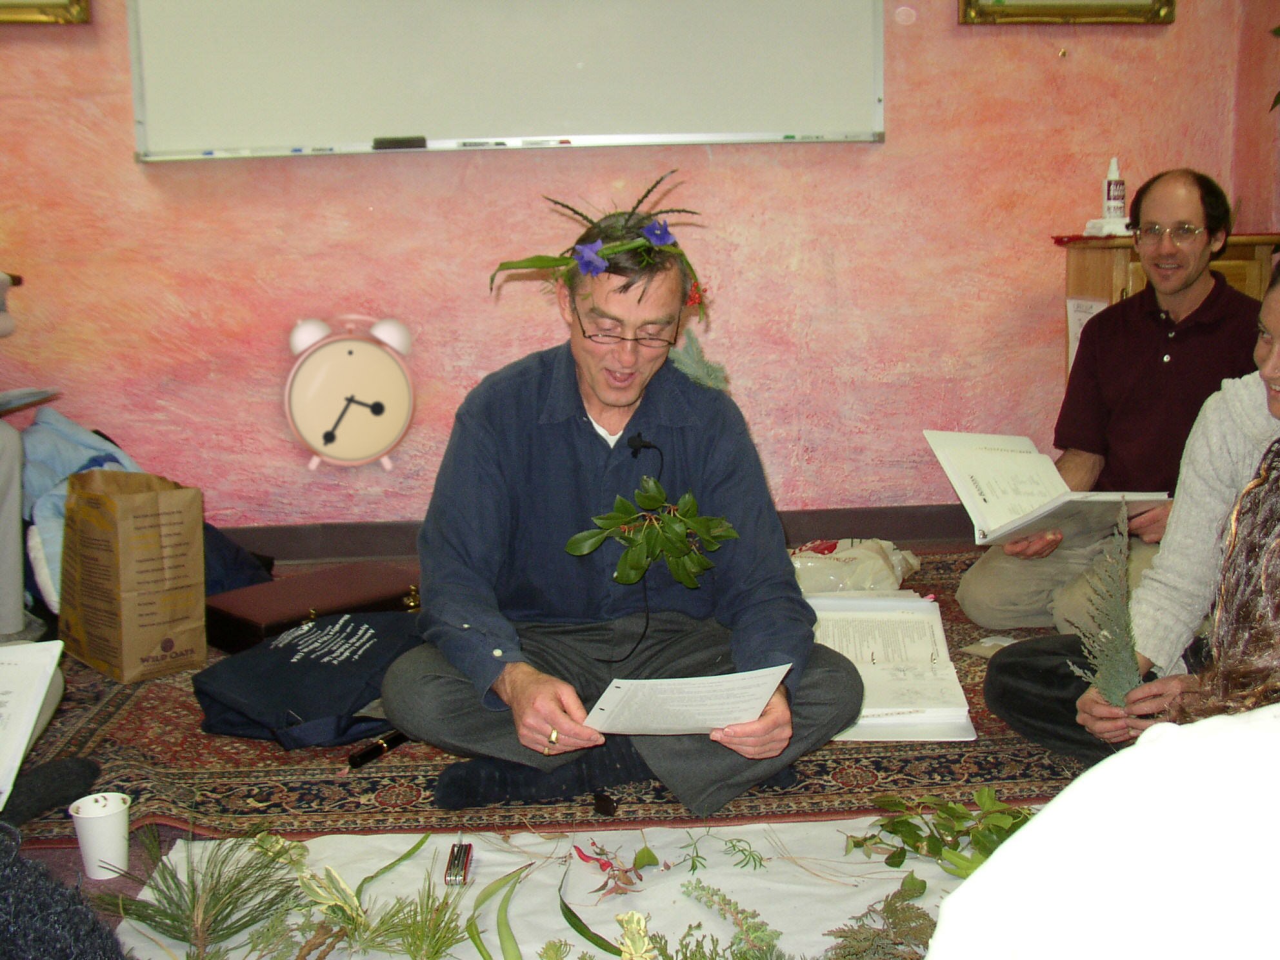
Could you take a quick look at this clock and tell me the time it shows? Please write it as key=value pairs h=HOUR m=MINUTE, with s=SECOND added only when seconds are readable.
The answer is h=3 m=35
